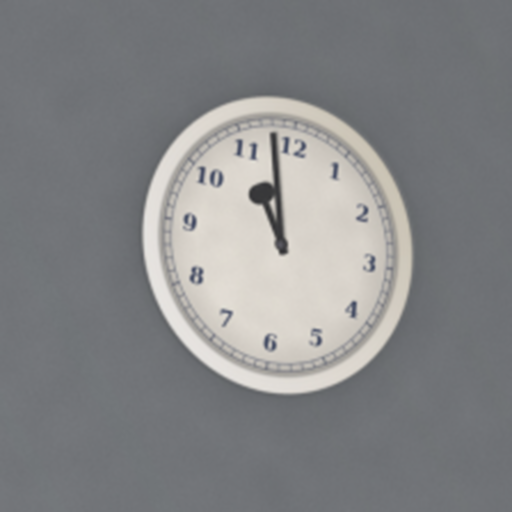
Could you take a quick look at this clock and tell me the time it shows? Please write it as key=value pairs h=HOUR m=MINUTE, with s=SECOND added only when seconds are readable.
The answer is h=10 m=58
